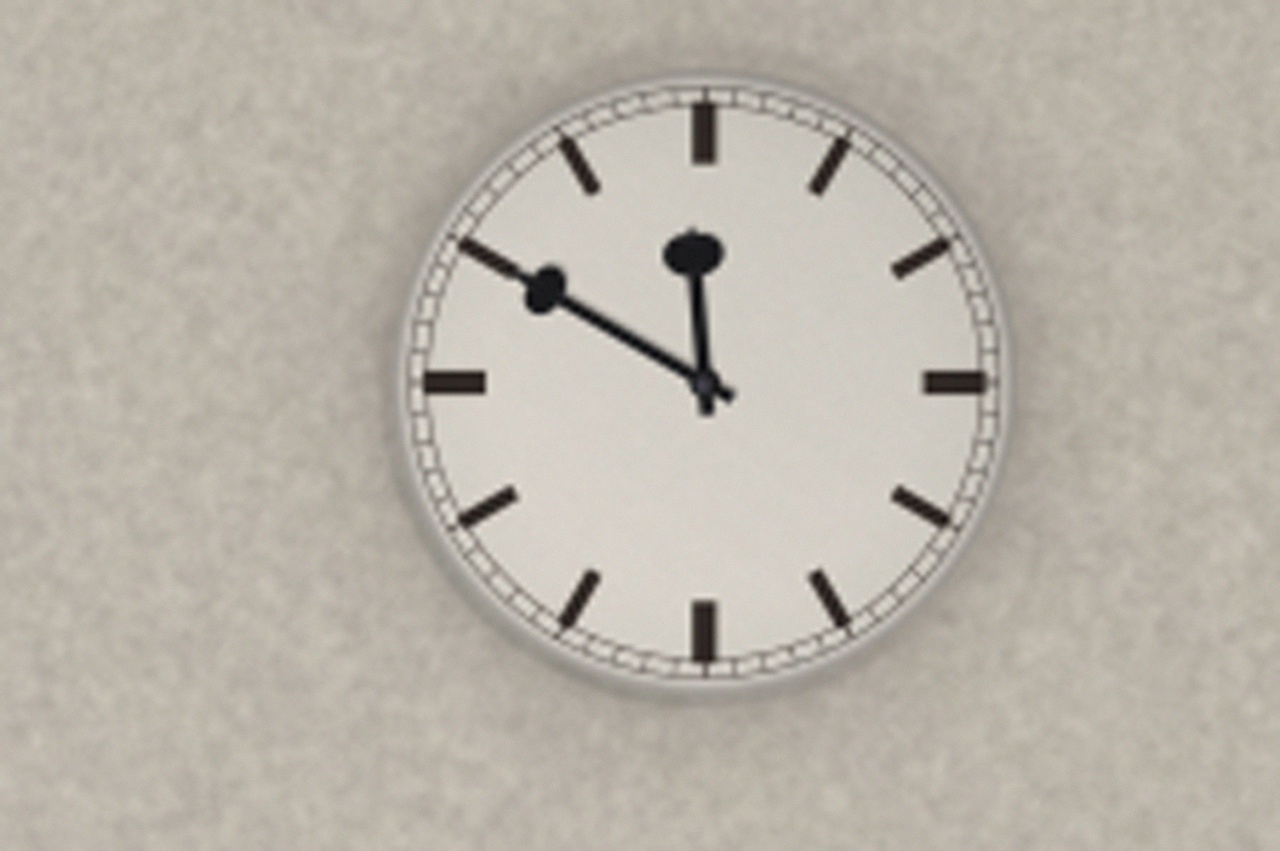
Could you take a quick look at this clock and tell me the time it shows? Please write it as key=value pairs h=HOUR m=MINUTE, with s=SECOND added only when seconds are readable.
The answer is h=11 m=50
